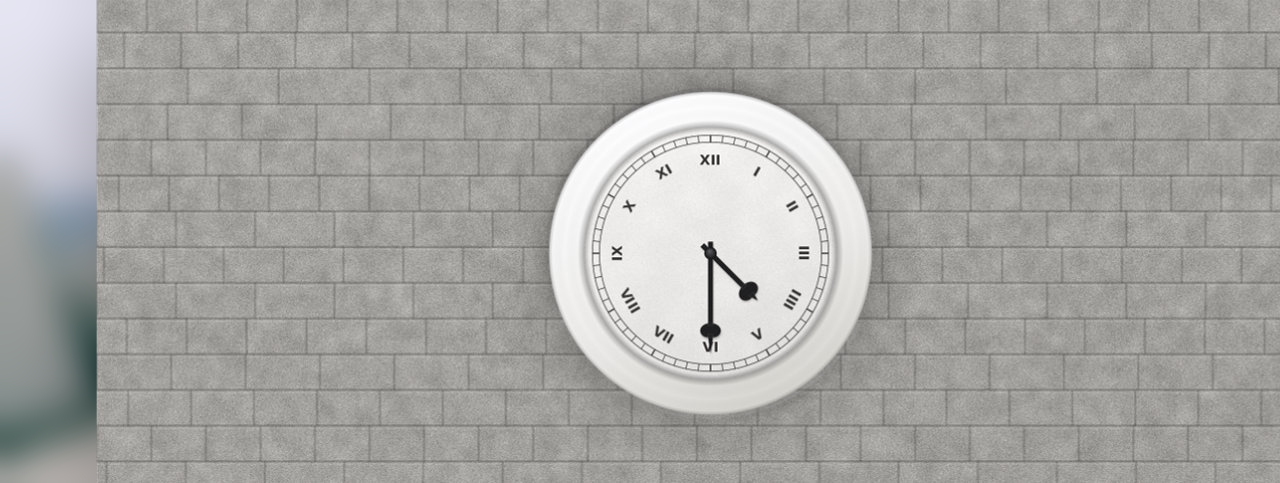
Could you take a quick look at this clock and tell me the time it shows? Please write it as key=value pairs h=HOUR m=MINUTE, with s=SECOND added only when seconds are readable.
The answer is h=4 m=30
